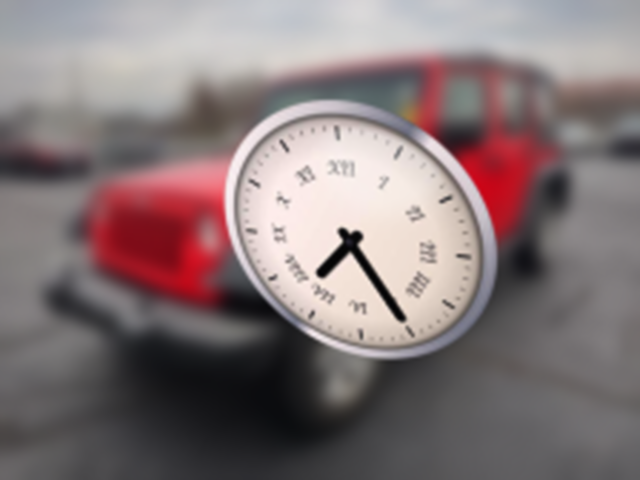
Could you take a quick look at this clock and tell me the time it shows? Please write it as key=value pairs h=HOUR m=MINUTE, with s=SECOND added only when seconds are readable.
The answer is h=7 m=25
